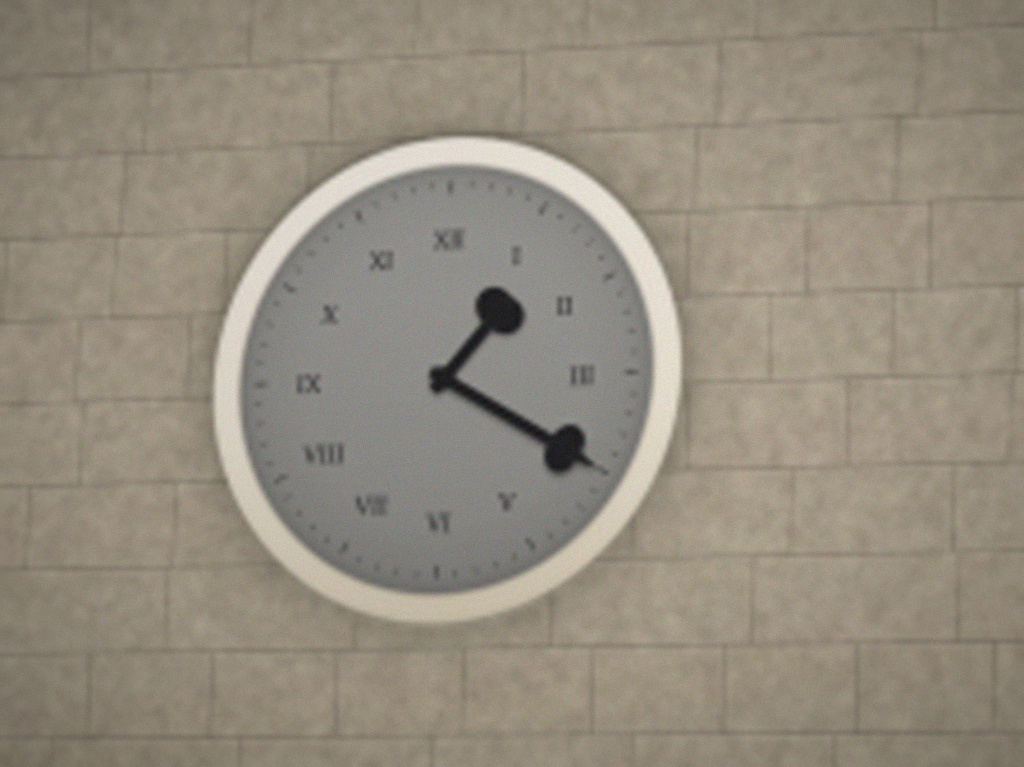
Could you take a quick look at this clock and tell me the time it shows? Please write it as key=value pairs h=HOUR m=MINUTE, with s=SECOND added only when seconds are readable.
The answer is h=1 m=20
